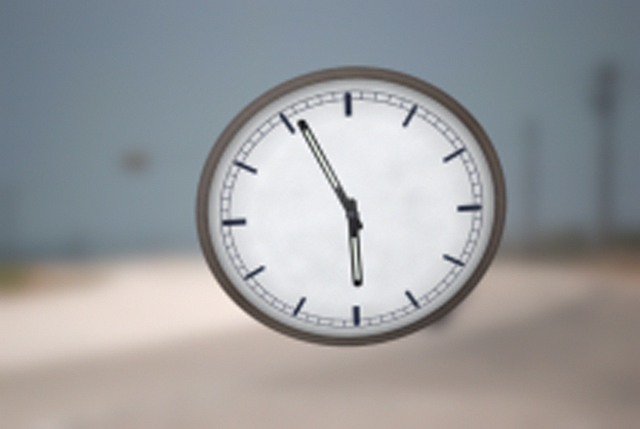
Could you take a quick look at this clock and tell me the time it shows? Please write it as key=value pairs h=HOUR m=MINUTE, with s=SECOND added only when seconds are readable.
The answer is h=5 m=56
